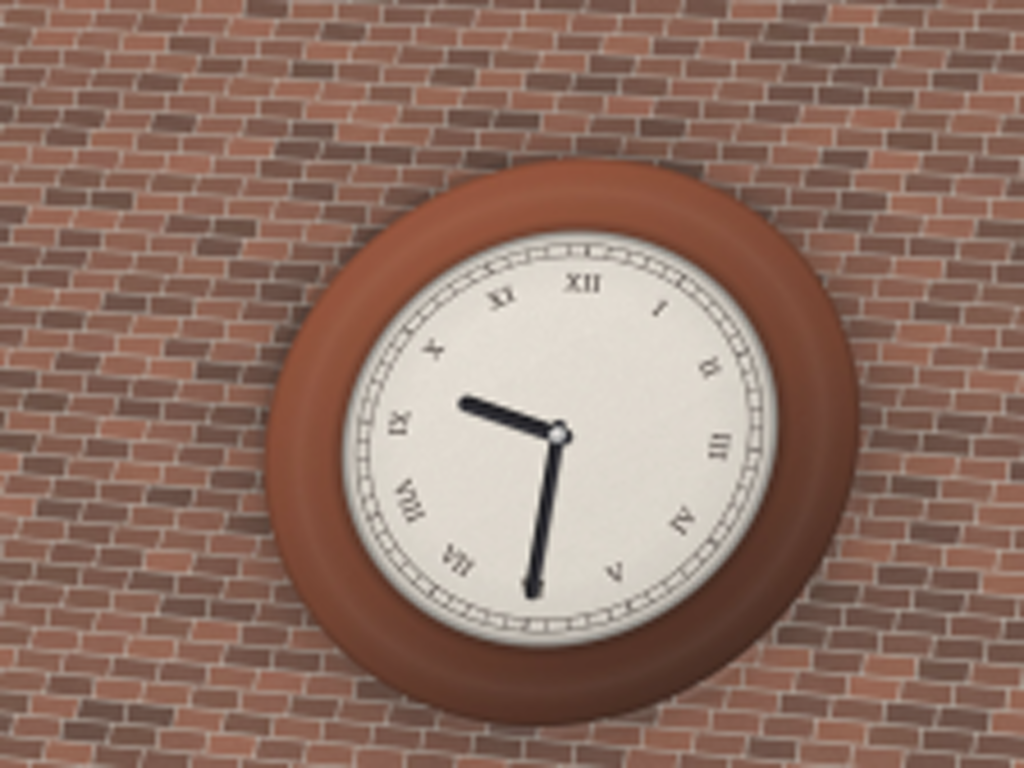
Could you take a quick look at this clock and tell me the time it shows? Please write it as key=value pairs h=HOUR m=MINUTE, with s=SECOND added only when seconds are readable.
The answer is h=9 m=30
